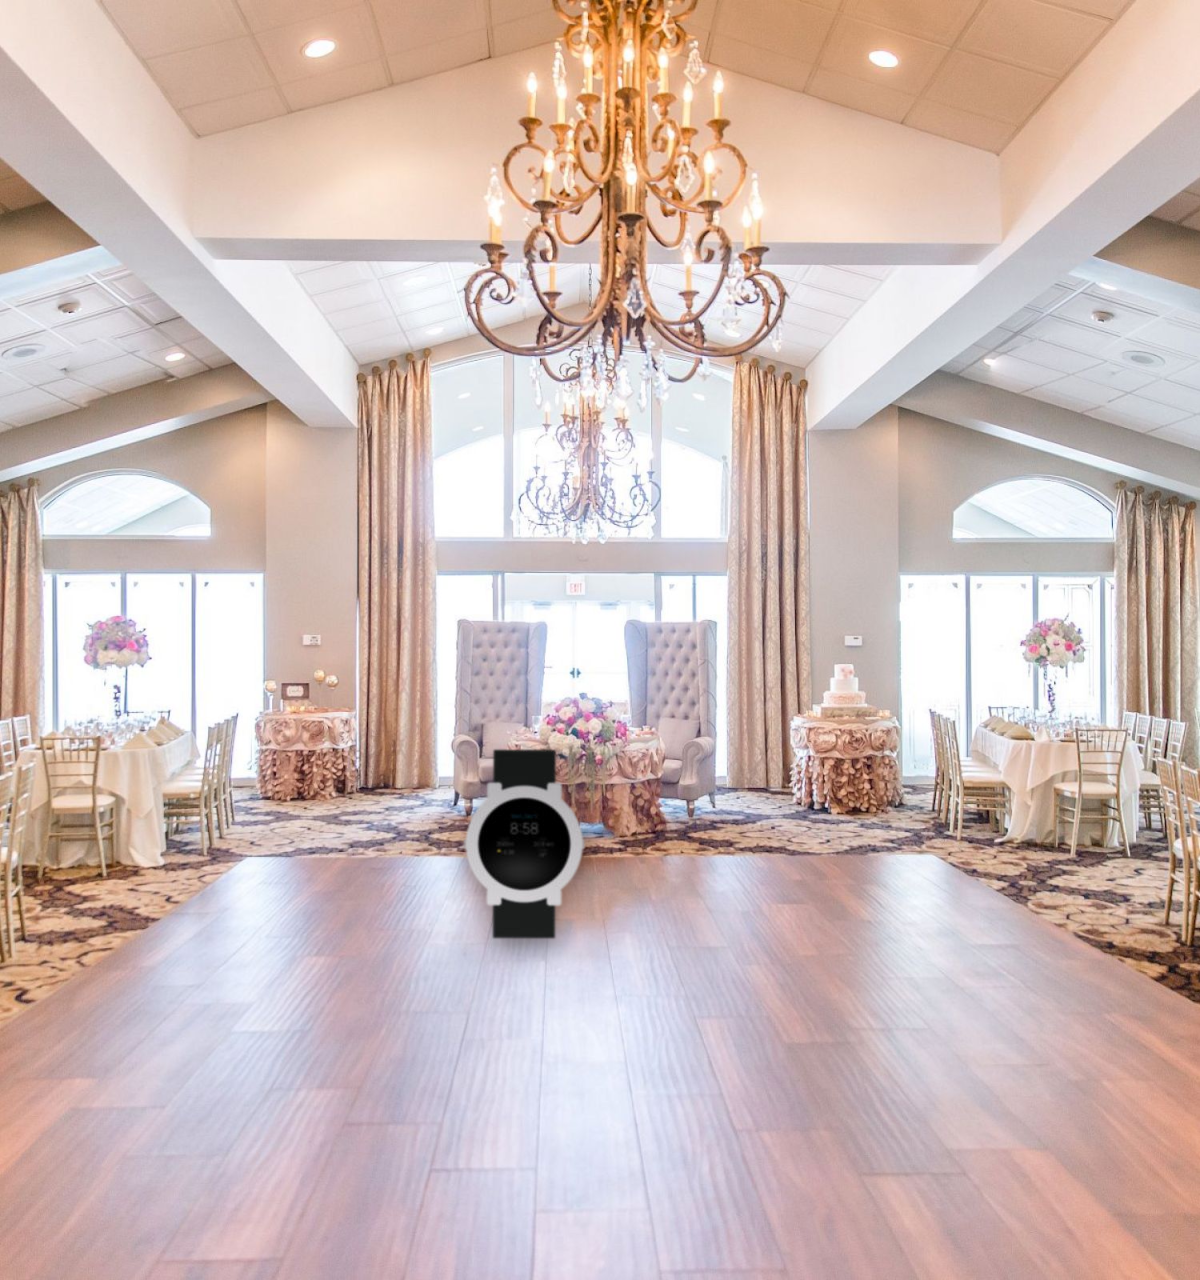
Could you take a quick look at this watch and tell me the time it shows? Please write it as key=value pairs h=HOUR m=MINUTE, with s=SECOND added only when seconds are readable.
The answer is h=8 m=58
